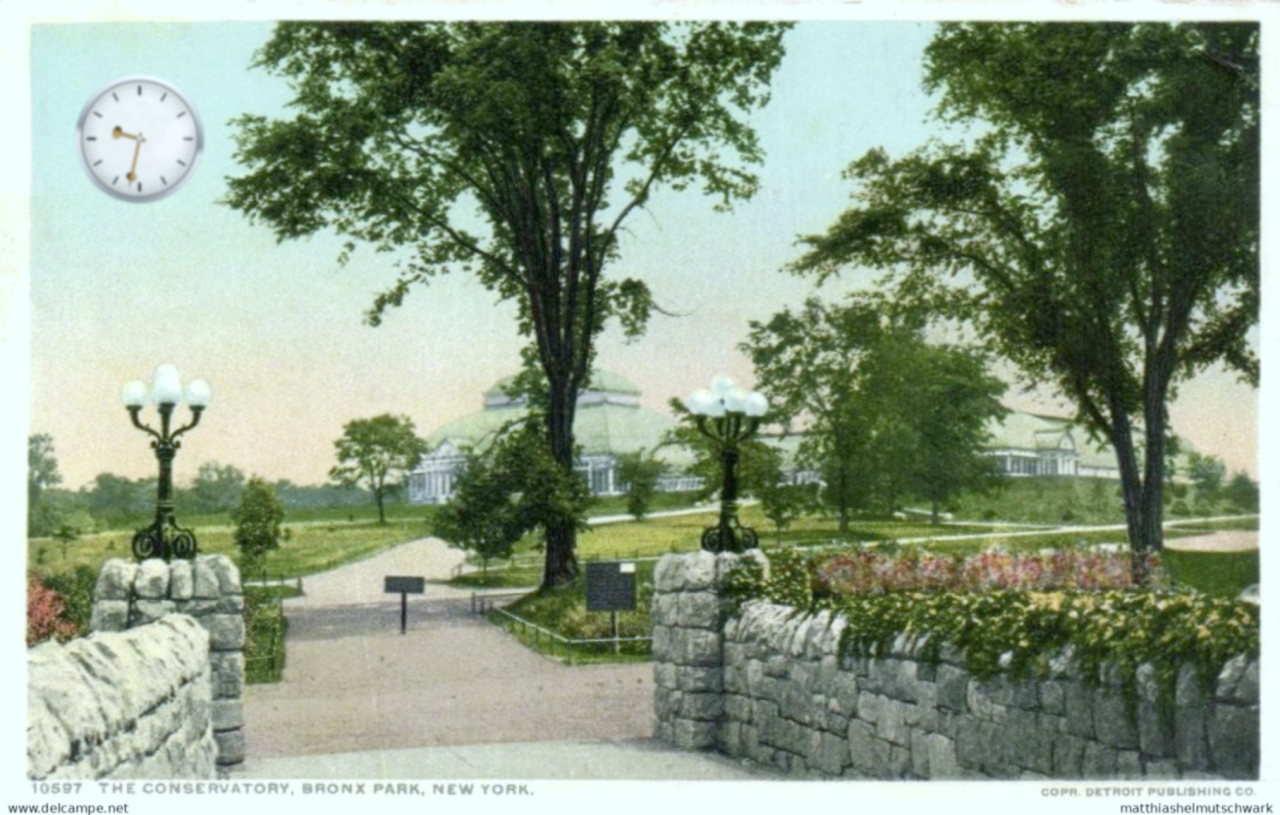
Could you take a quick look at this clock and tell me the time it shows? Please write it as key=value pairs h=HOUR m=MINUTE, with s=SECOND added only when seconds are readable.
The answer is h=9 m=32
